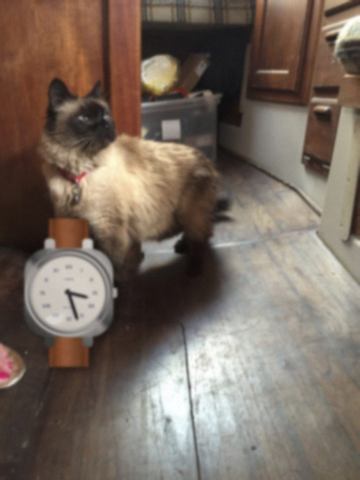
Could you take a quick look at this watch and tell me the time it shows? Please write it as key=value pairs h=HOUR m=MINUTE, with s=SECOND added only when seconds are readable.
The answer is h=3 m=27
